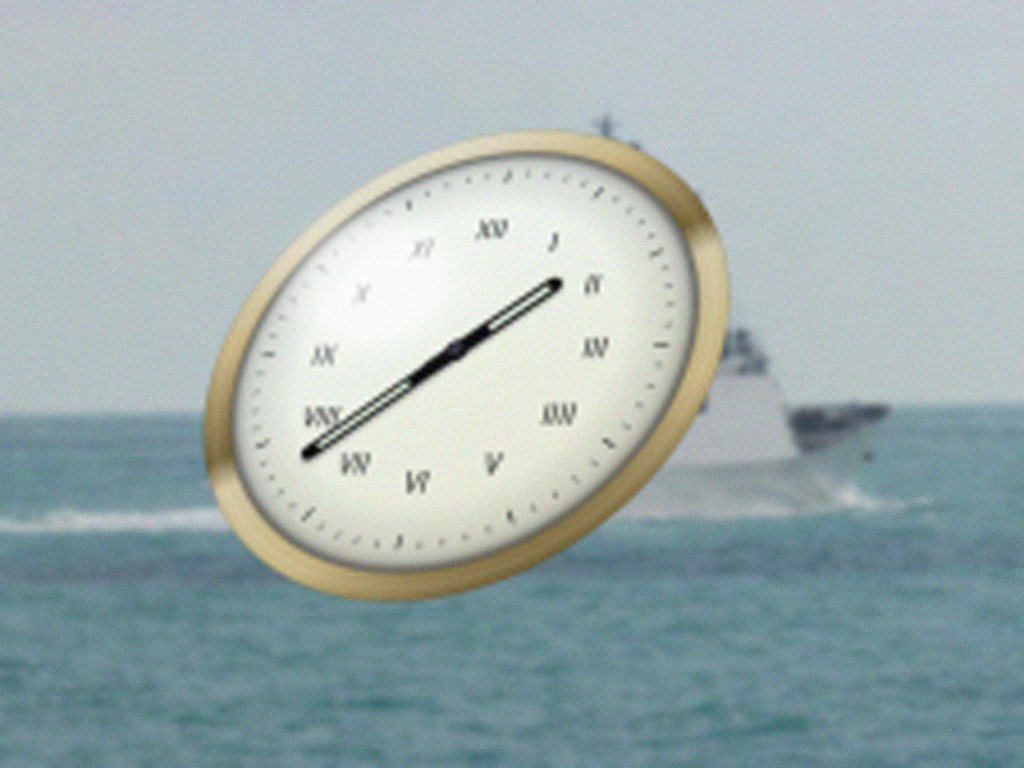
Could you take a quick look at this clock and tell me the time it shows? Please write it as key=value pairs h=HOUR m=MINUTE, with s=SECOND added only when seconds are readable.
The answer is h=1 m=38
